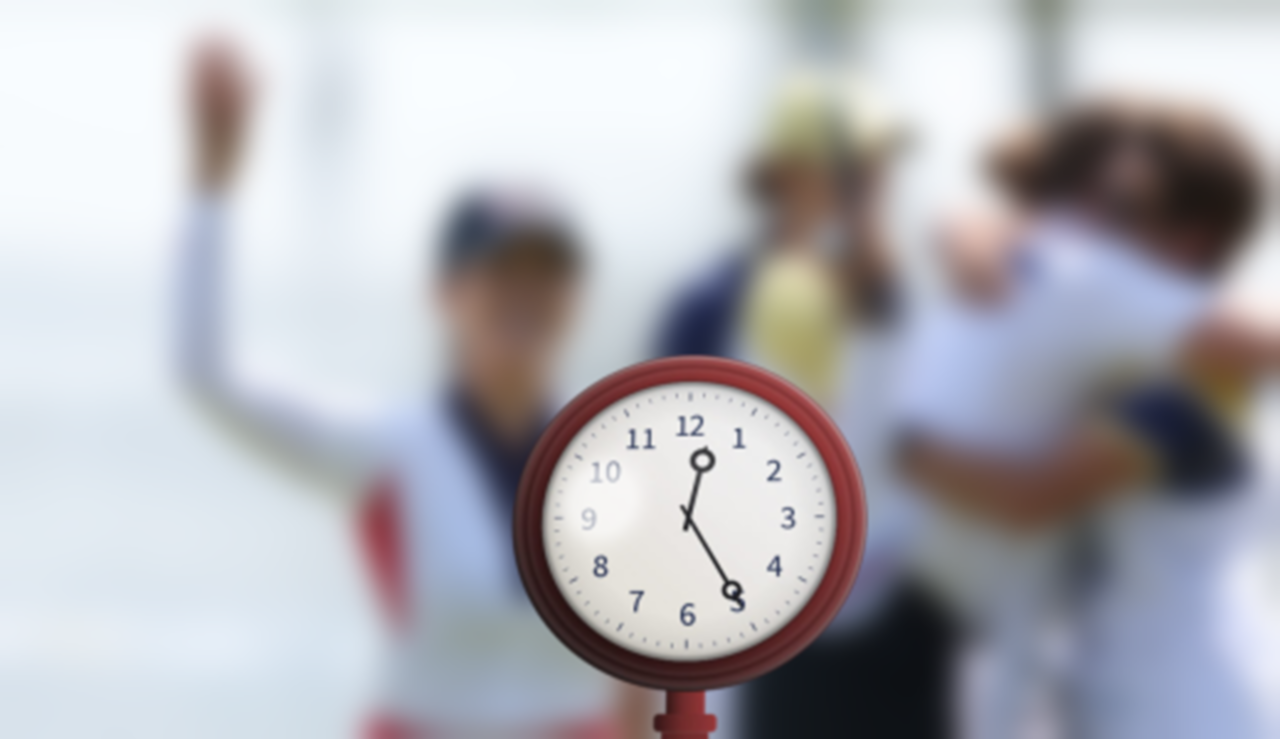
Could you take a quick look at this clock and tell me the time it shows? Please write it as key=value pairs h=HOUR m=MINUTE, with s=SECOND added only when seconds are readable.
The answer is h=12 m=25
